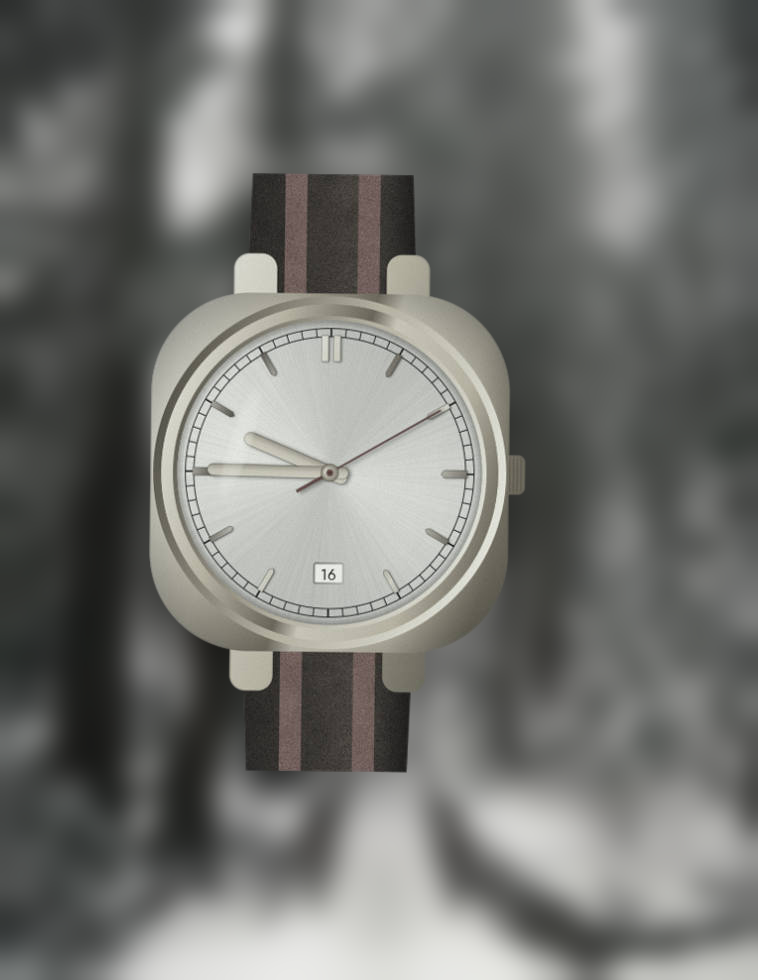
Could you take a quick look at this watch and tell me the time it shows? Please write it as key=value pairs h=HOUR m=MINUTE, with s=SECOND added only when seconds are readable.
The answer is h=9 m=45 s=10
